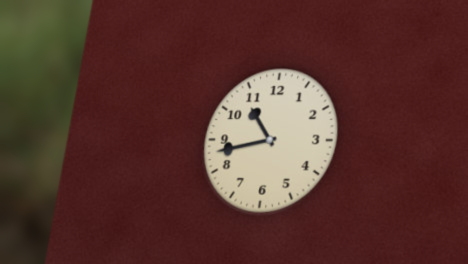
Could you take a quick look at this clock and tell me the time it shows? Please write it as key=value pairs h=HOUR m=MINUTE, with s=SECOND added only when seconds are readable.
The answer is h=10 m=43
